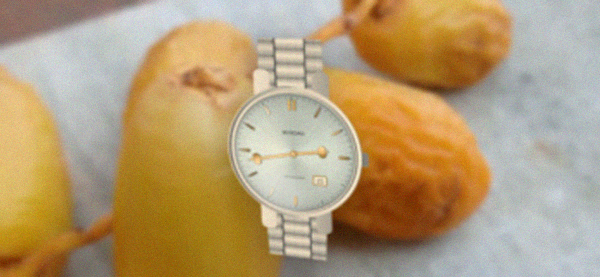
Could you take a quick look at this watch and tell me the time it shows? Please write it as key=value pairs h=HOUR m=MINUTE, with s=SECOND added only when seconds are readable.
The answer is h=2 m=43
